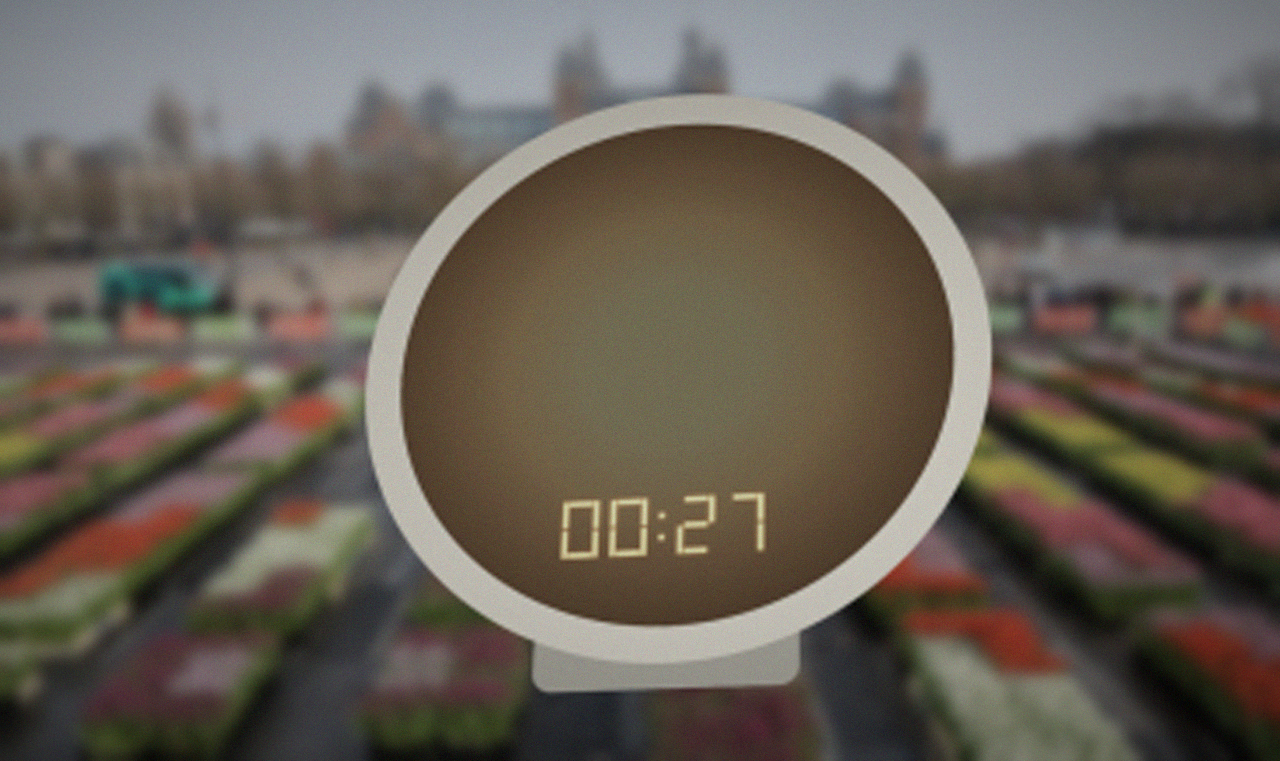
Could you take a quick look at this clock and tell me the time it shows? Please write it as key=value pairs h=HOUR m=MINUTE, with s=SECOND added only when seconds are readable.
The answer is h=0 m=27
